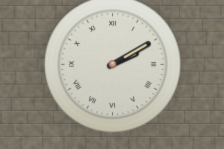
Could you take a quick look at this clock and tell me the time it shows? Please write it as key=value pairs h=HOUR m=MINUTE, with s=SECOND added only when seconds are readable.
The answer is h=2 m=10
